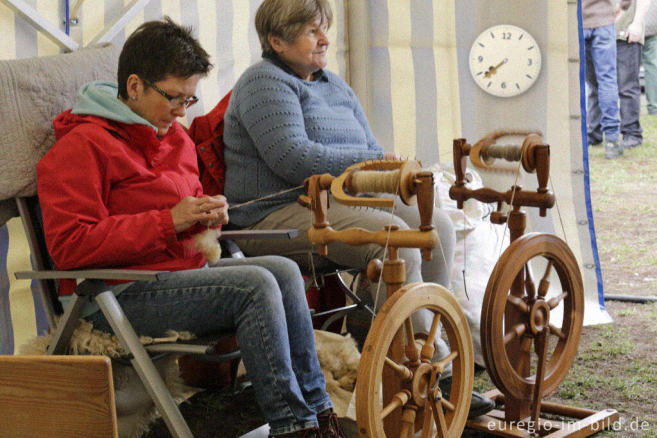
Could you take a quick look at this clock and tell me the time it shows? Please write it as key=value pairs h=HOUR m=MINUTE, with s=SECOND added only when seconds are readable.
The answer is h=7 m=38
